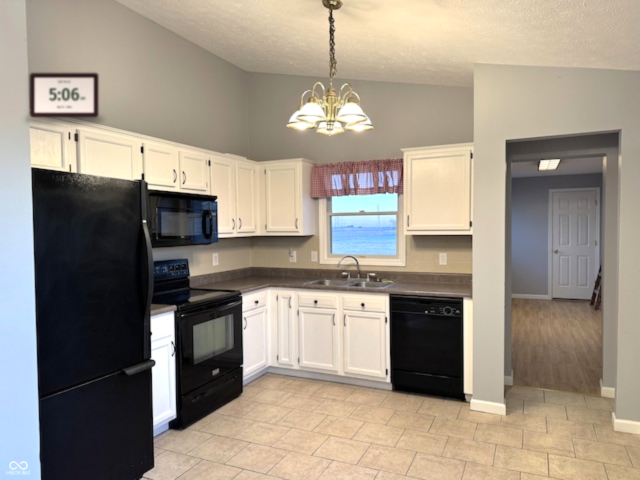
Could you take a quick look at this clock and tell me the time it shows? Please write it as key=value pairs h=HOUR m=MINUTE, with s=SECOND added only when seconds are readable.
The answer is h=5 m=6
